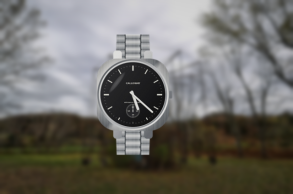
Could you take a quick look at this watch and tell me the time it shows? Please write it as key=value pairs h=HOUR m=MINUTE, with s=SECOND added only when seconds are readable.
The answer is h=5 m=22
